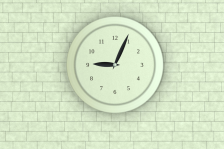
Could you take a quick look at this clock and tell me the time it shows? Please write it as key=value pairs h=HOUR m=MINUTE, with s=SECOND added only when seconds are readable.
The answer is h=9 m=4
